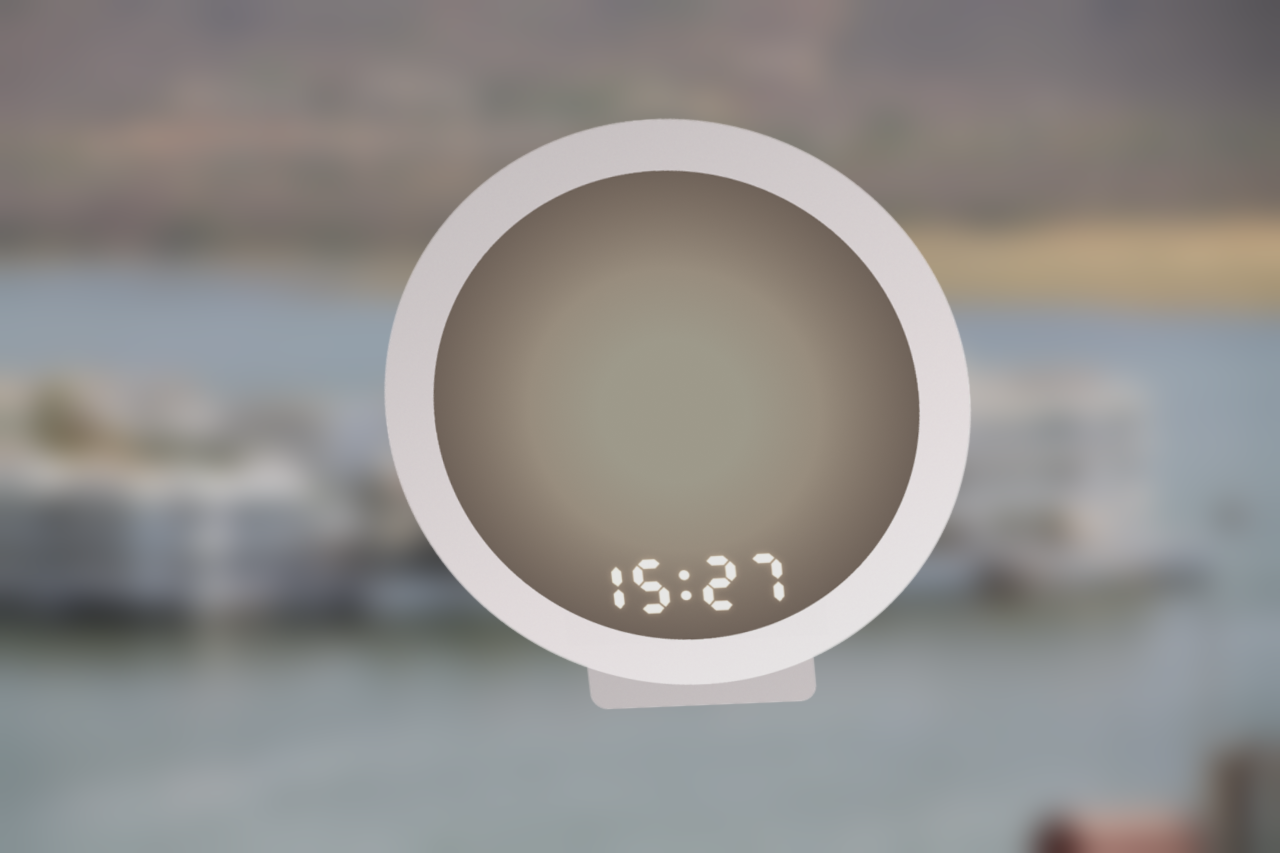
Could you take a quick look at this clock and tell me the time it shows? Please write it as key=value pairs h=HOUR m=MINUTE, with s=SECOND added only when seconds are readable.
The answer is h=15 m=27
